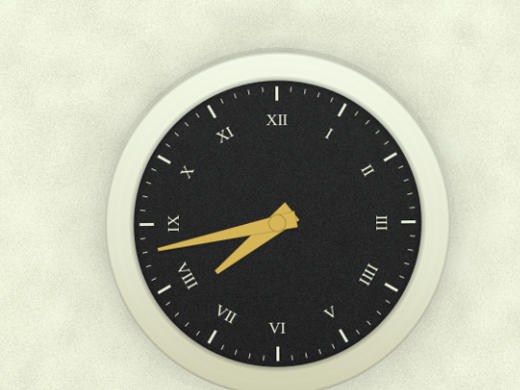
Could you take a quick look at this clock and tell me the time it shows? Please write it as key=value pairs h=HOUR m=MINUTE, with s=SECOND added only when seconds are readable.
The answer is h=7 m=43
